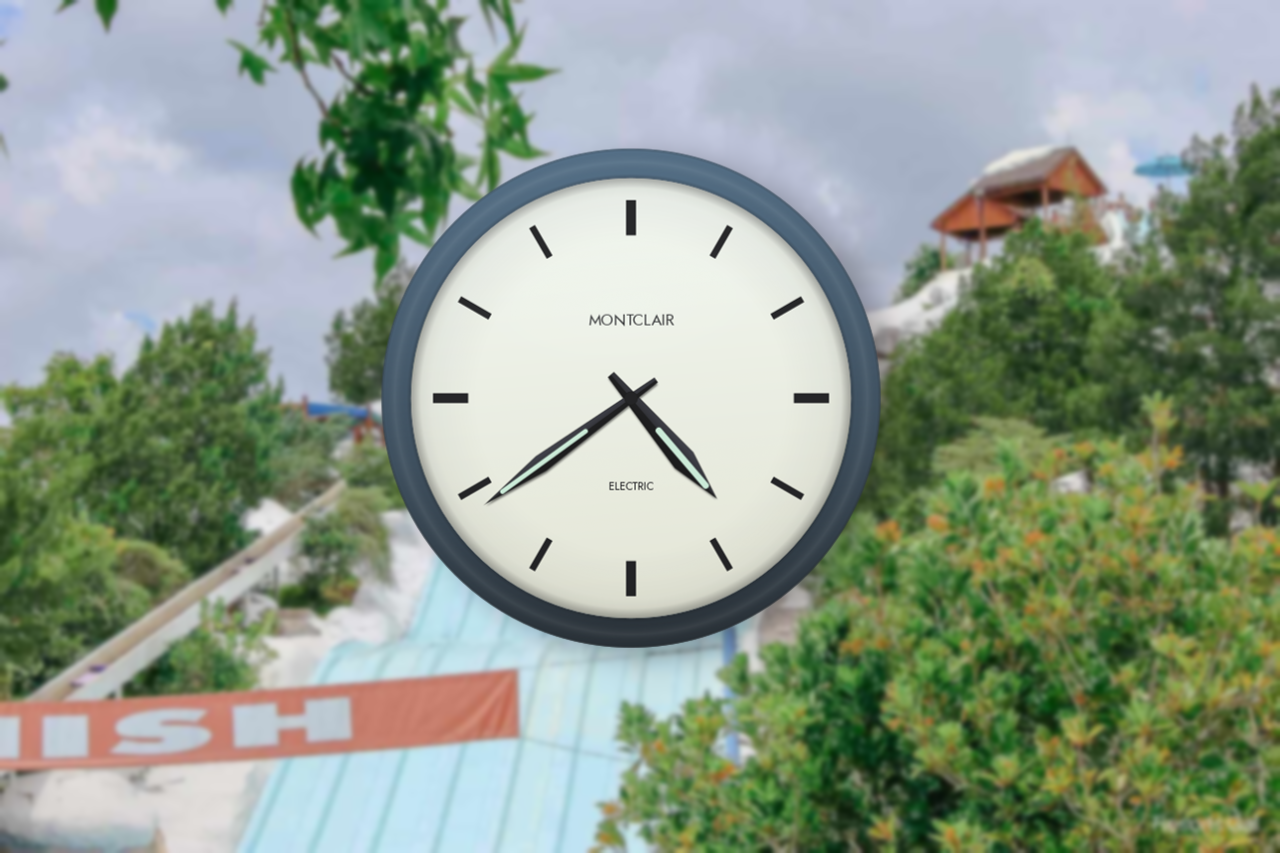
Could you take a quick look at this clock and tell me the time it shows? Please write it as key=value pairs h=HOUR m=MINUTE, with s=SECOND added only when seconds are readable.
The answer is h=4 m=39
